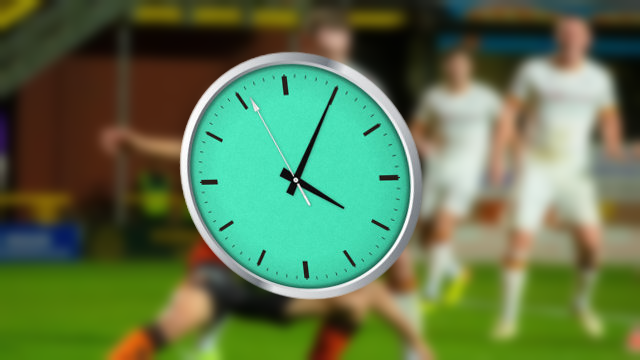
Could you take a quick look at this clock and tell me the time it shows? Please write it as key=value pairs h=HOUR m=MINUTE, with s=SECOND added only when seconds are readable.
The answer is h=4 m=4 s=56
